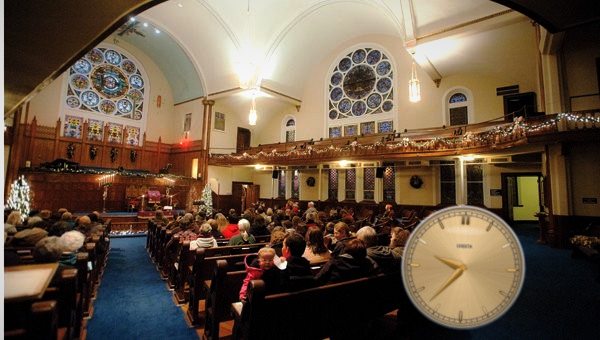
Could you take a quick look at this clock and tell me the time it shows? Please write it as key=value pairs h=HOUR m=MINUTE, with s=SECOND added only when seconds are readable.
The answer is h=9 m=37
